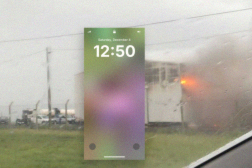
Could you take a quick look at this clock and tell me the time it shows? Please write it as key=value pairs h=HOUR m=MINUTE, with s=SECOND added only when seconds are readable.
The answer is h=12 m=50
